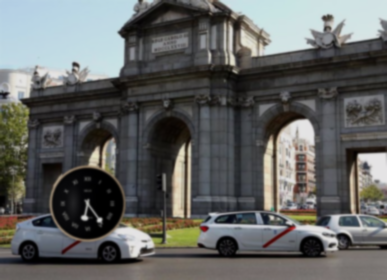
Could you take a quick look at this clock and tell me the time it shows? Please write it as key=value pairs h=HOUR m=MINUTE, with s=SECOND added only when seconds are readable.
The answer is h=6 m=24
